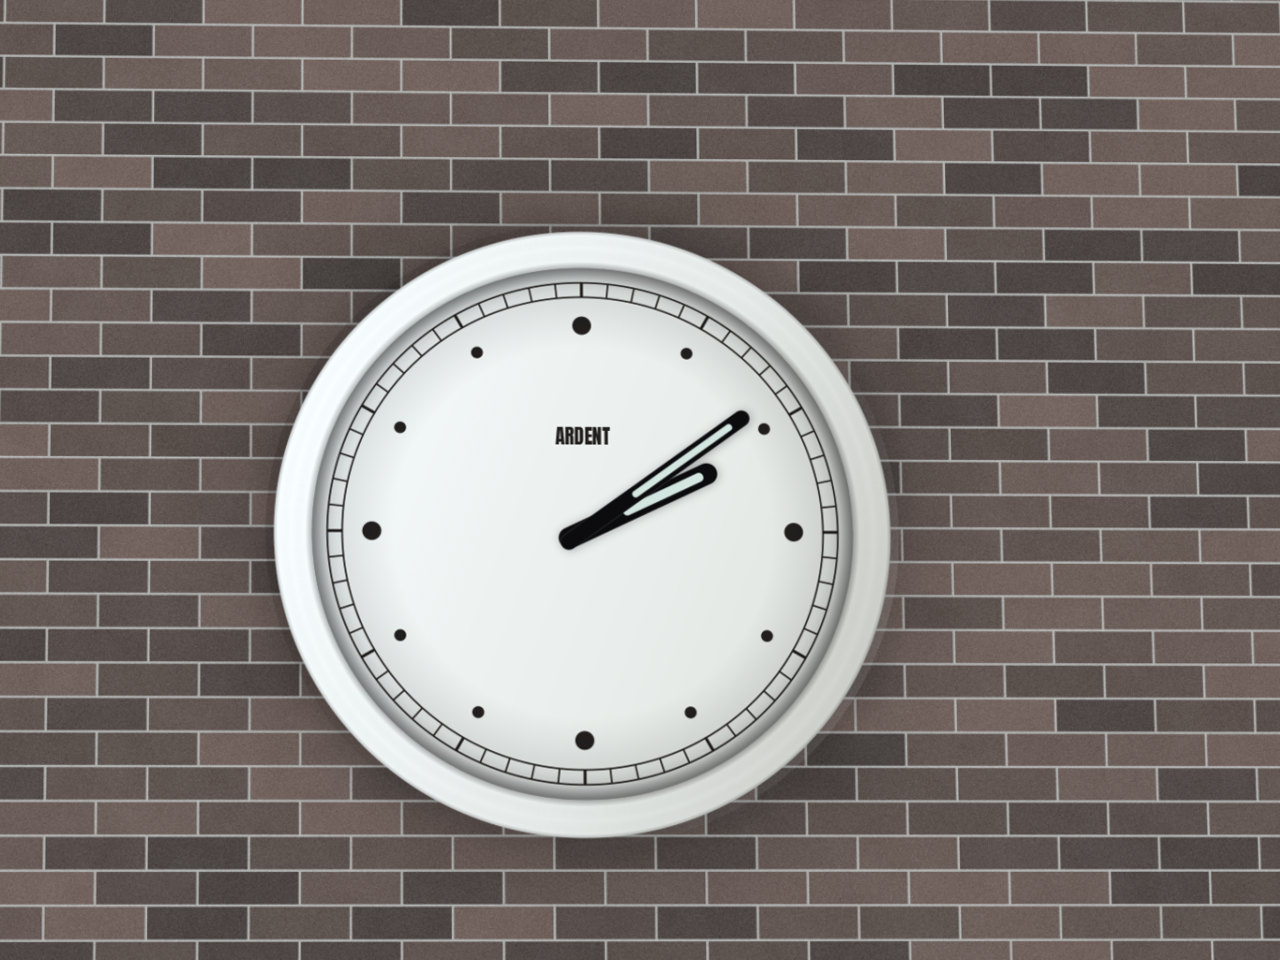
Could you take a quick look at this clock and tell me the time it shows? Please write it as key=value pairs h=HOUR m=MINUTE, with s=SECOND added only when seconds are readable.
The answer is h=2 m=9
